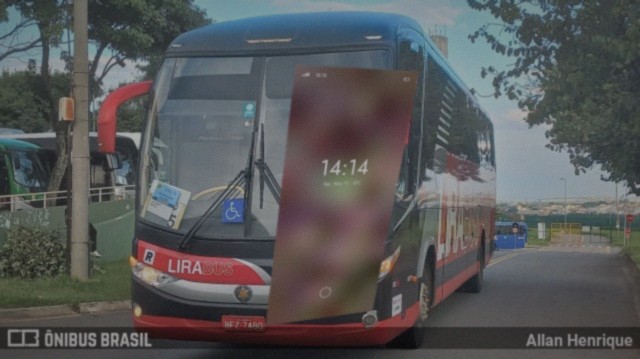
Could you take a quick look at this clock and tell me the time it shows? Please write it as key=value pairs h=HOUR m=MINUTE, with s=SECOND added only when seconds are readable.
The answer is h=14 m=14
